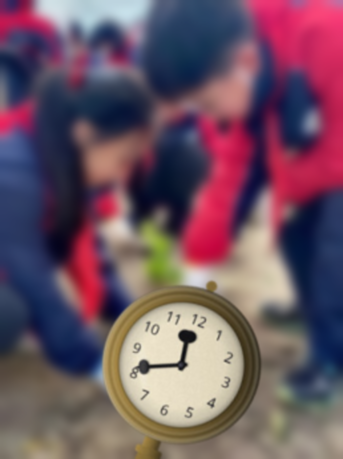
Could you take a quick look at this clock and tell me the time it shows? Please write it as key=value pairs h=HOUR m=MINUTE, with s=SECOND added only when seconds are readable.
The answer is h=11 m=41
